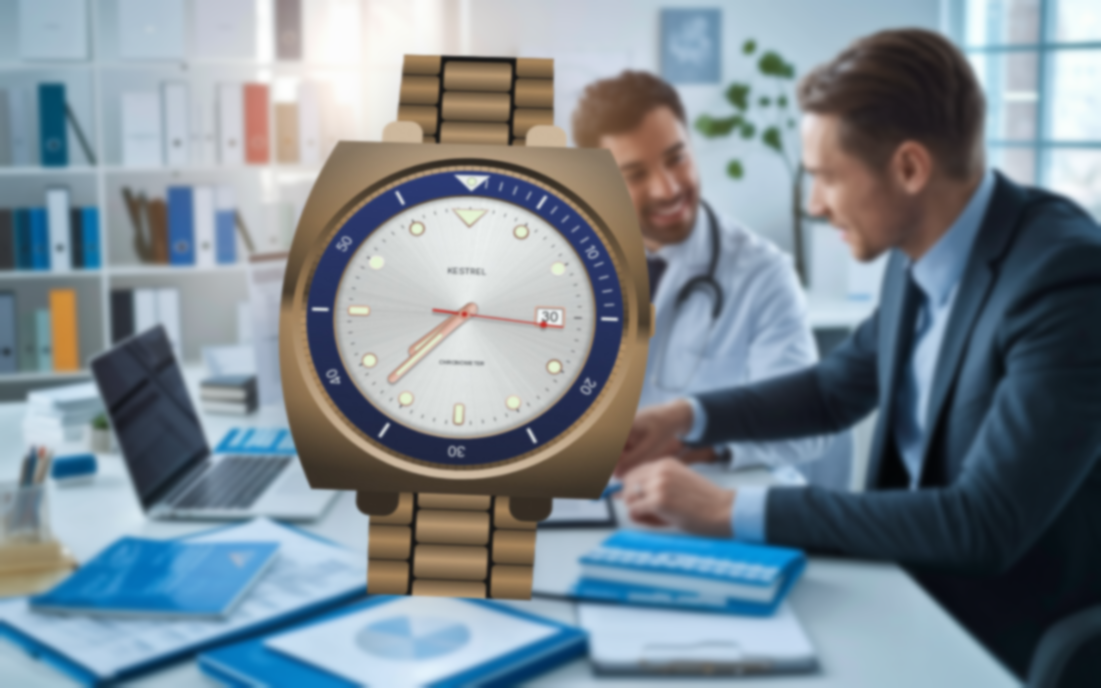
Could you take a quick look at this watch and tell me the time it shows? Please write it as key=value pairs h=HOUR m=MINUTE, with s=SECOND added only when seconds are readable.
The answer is h=7 m=37 s=16
